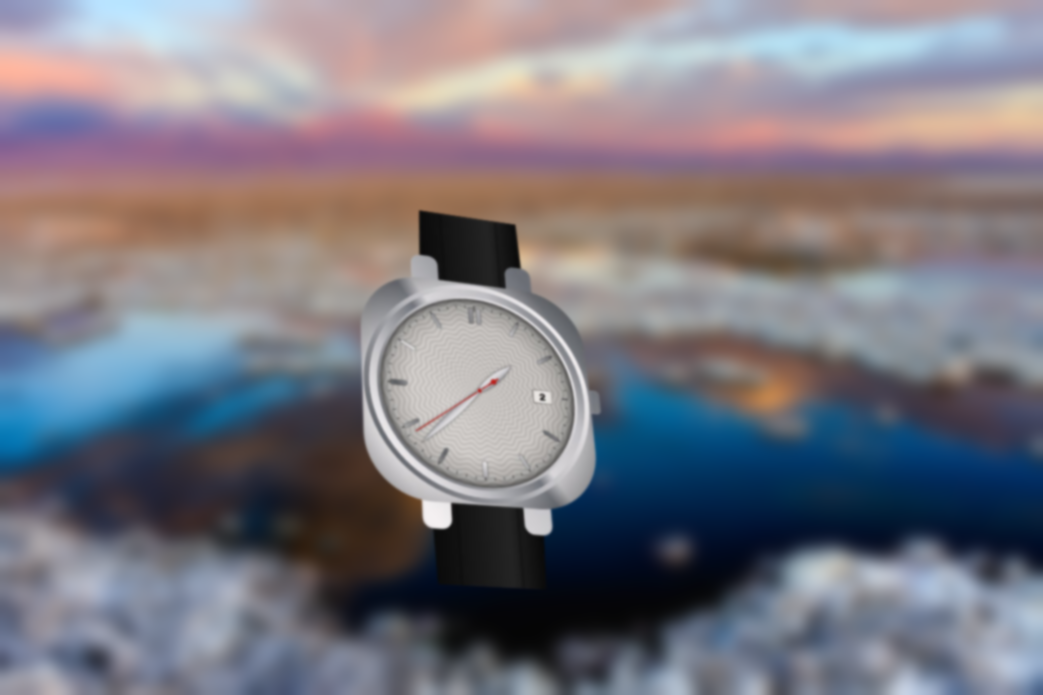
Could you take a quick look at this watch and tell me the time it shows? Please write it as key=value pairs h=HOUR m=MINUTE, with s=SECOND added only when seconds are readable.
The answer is h=1 m=37 s=39
